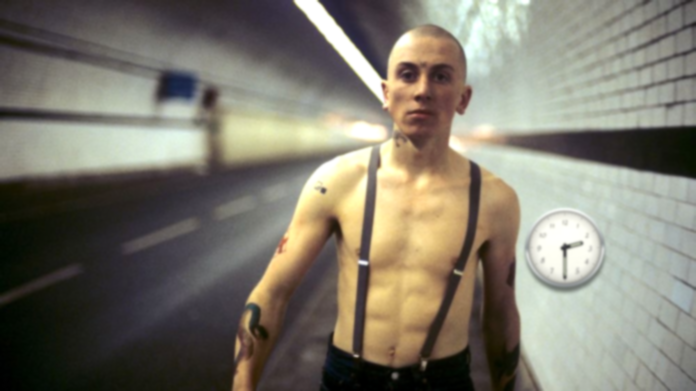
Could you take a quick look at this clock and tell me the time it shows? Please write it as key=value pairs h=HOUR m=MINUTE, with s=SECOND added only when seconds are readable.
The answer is h=2 m=30
